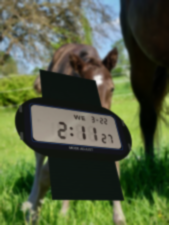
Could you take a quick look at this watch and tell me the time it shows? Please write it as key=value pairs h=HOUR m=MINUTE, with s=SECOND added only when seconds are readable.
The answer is h=2 m=11 s=27
